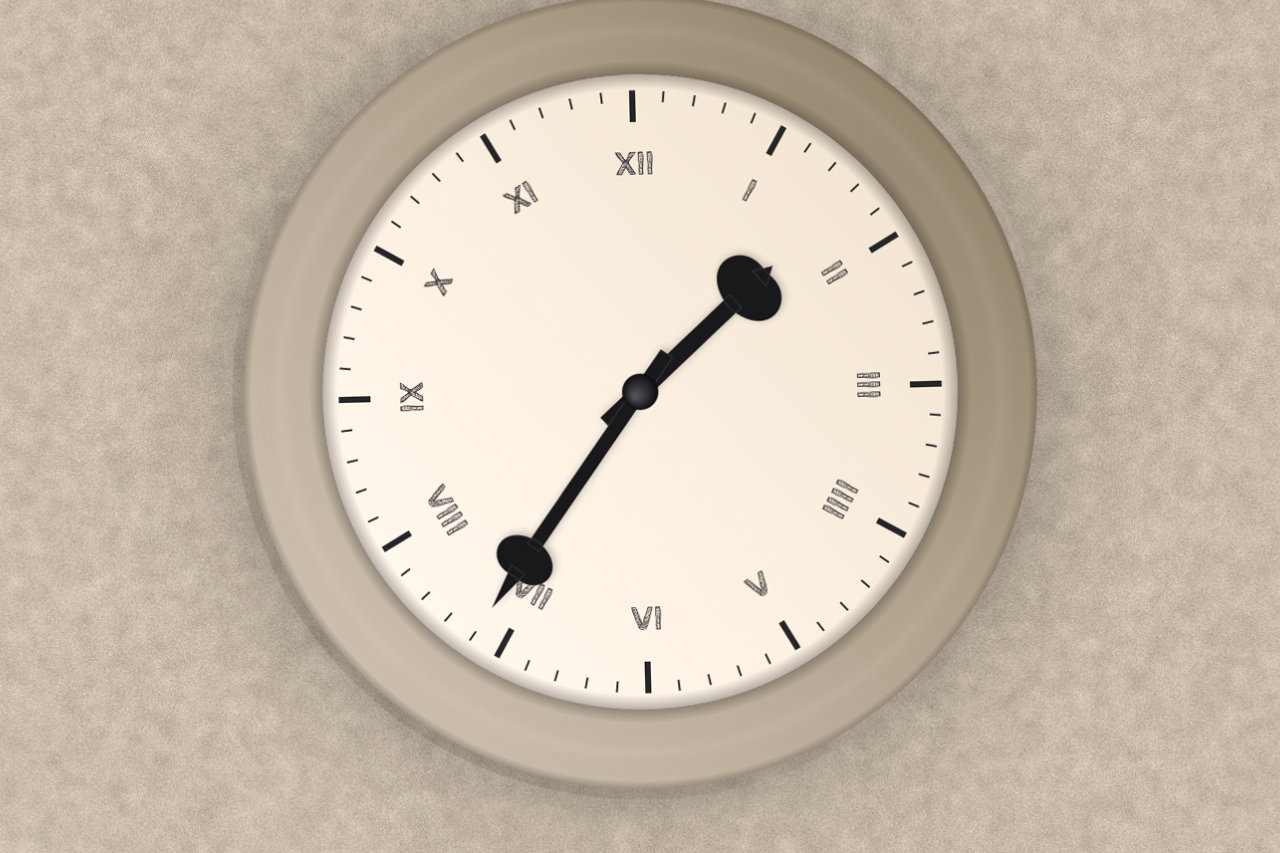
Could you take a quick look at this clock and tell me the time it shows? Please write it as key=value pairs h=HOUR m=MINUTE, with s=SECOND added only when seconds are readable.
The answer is h=1 m=36
